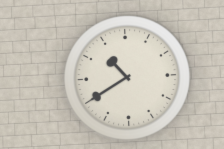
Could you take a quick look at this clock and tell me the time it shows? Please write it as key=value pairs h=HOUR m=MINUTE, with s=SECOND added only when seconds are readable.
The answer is h=10 m=40
